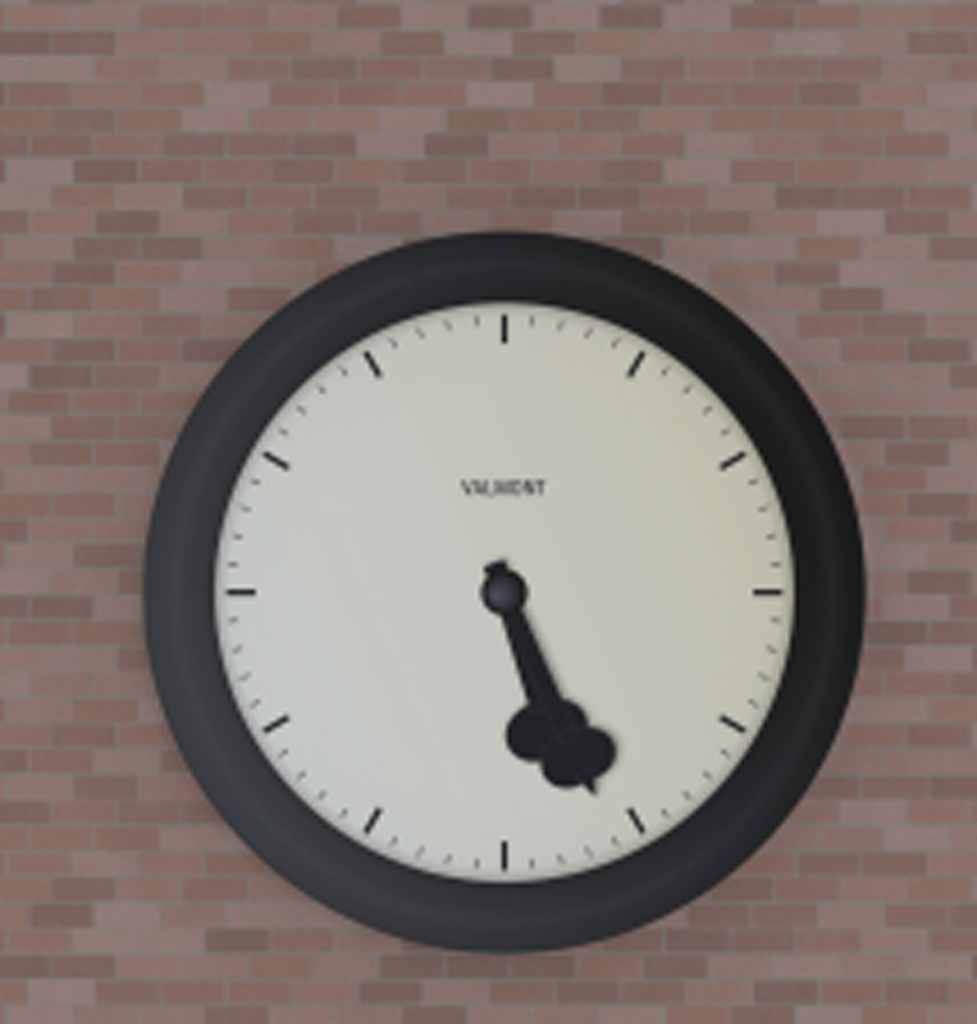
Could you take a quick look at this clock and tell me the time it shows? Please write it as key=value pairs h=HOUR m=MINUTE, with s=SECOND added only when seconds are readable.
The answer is h=5 m=26
